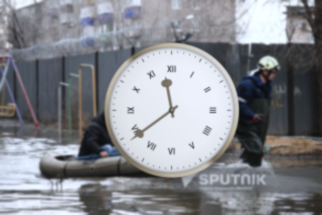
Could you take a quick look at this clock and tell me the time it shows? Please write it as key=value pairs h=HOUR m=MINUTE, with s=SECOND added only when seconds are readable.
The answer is h=11 m=39
